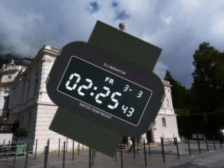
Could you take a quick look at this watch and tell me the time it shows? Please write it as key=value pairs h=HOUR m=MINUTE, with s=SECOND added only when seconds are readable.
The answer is h=2 m=25 s=43
